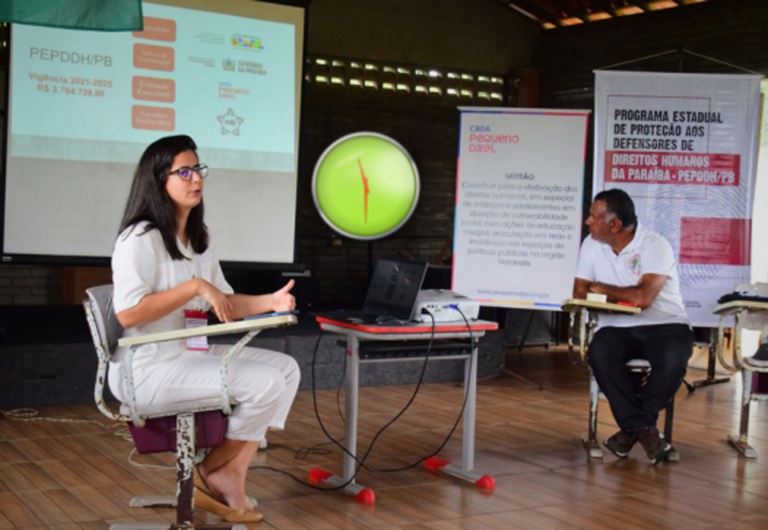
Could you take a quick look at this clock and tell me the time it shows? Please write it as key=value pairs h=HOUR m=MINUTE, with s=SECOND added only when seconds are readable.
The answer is h=11 m=30
